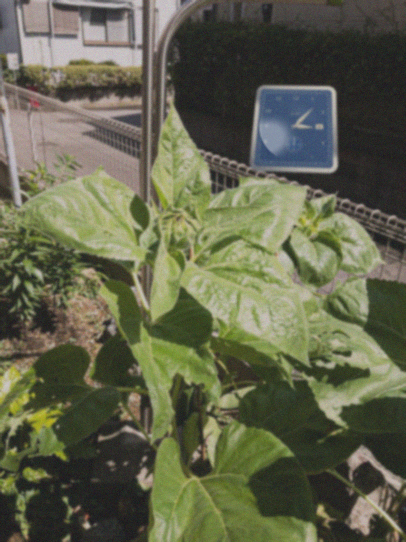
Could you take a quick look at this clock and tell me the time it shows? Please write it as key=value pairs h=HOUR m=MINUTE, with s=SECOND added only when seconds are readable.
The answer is h=3 m=7
